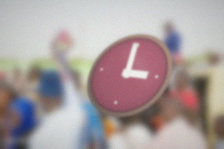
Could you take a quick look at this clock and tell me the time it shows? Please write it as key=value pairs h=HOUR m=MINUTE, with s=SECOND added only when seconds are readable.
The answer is h=2 m=59
